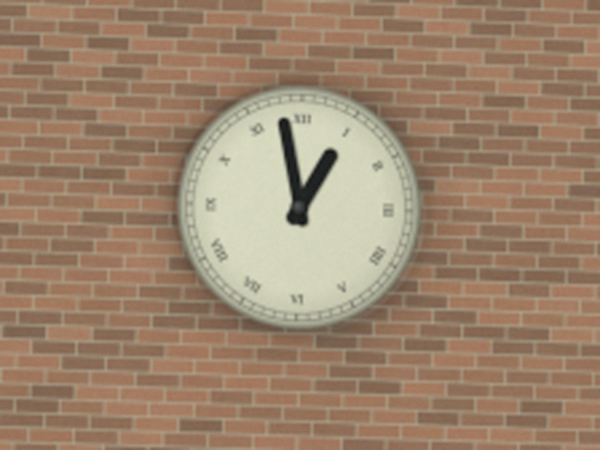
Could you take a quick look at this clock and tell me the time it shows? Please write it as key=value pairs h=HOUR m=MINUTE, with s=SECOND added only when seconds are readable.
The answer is h=12 m=58
